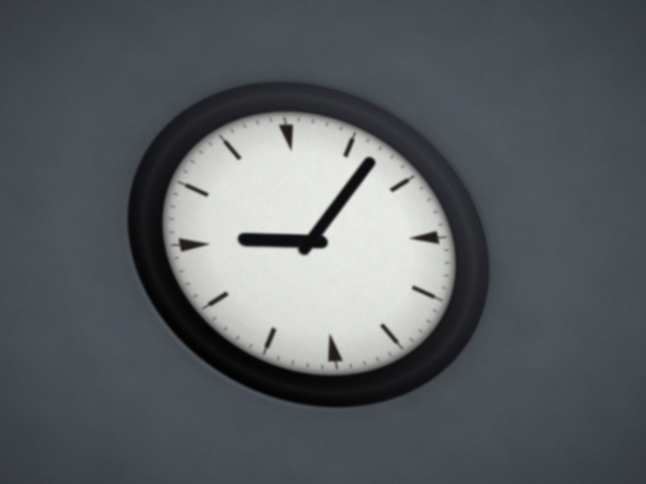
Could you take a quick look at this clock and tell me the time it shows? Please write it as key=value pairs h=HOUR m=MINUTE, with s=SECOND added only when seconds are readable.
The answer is h=9 m=7
